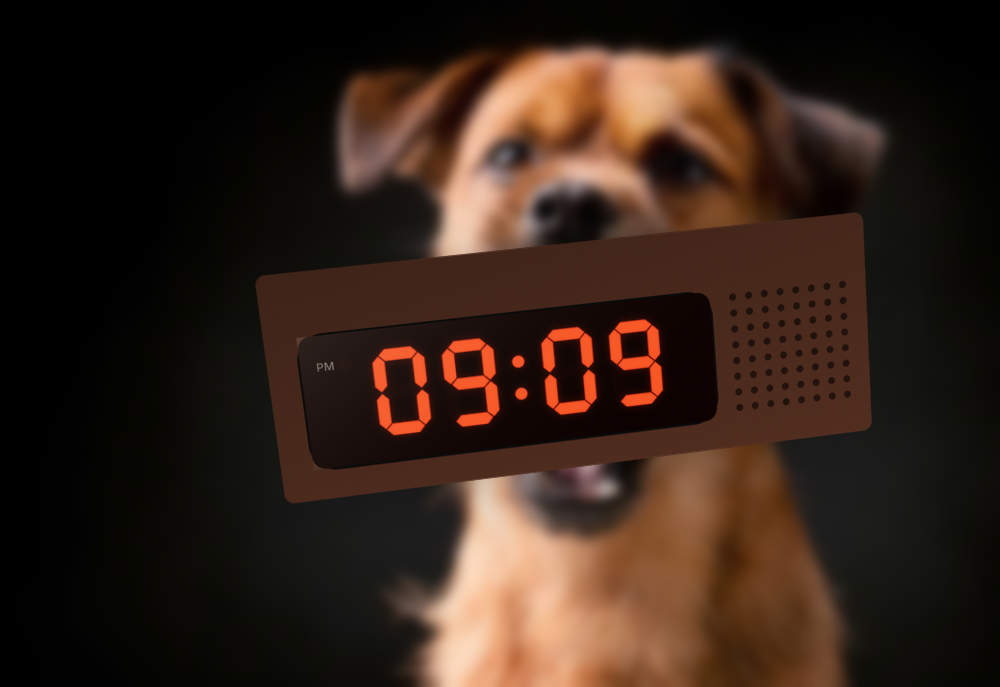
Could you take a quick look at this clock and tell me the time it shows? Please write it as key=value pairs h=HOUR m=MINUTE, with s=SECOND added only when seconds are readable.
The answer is h=9 m=9
